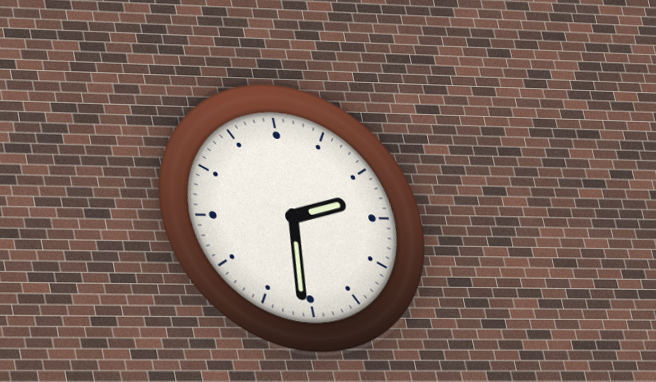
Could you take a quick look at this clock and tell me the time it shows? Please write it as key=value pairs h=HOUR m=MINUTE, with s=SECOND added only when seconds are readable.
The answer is h=2 m=31
